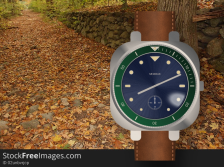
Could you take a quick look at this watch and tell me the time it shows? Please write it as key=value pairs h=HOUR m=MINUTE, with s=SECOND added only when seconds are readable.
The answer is h=8 m=11
